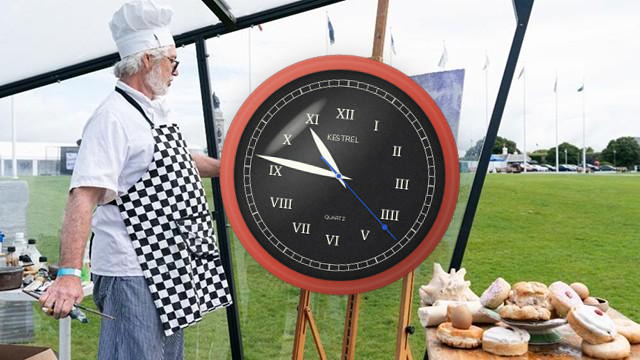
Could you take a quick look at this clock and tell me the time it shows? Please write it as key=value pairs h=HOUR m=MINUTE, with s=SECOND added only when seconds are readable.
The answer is h=10 m=46 s=22
